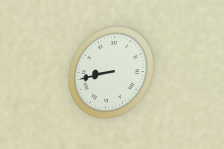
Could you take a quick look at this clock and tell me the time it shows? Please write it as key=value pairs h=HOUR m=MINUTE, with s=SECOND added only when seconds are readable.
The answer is h=8 m=43
